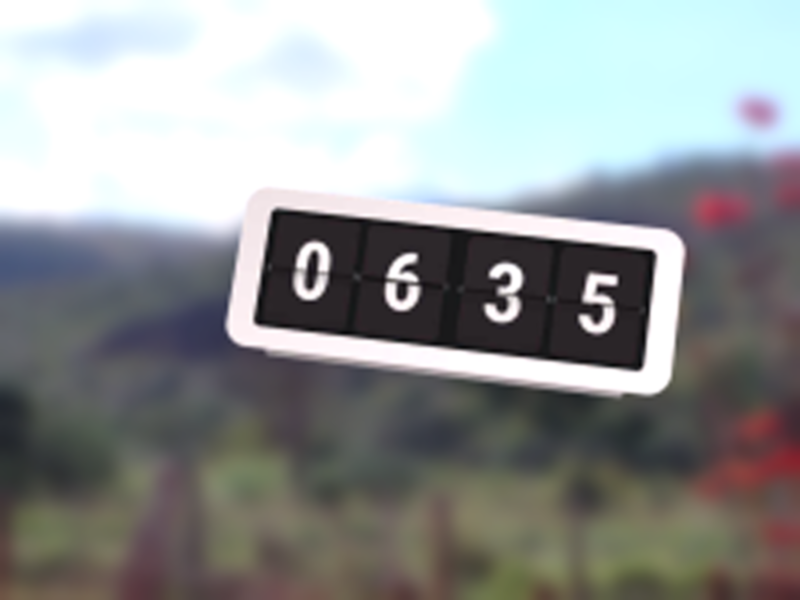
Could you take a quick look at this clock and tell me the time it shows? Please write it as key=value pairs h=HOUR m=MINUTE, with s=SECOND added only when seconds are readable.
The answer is h=6 m=35
